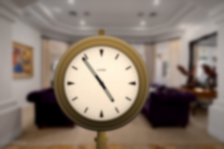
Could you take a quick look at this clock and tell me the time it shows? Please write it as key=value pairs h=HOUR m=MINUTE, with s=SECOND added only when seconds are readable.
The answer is h=4 m=54
